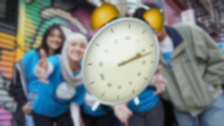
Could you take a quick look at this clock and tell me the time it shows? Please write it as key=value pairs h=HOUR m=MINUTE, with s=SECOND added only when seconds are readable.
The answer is h=2 m=12
